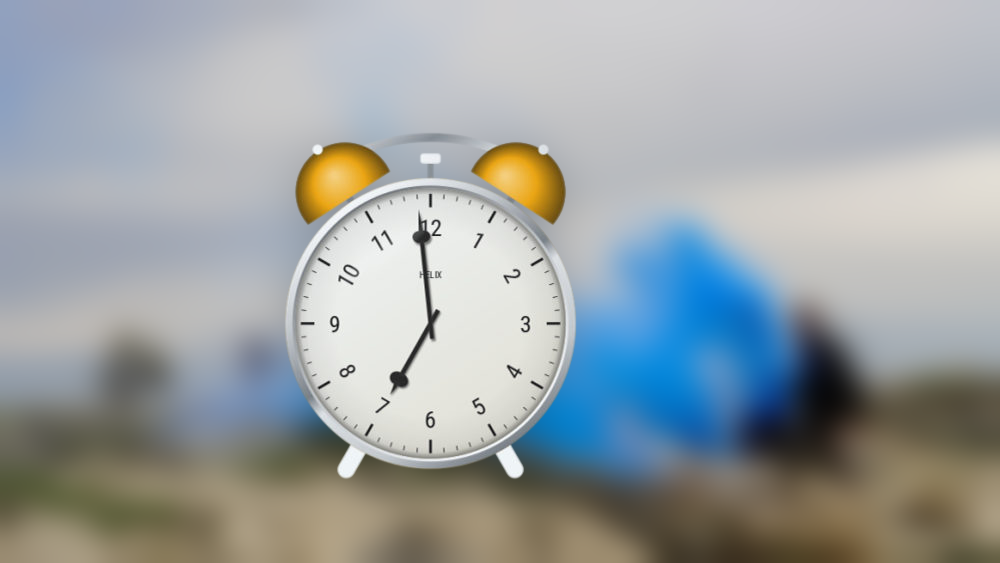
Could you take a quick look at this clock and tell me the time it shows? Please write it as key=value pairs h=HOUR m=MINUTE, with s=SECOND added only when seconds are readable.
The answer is h=6 m=59
